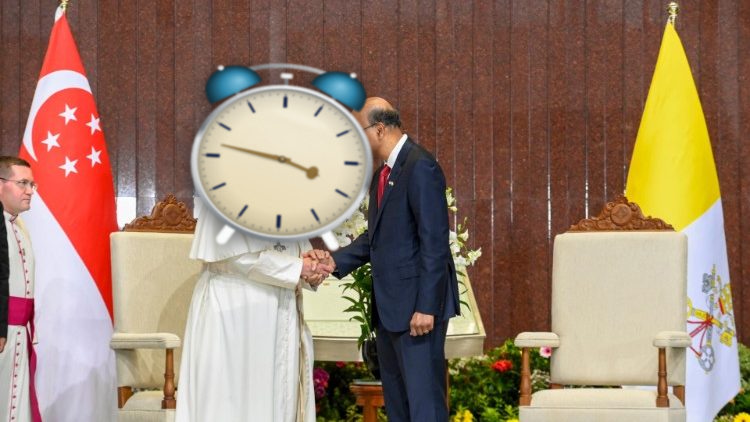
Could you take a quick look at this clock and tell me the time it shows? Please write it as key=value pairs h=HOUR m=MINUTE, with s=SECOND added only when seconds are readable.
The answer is h=3 m=47
